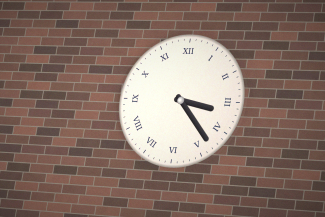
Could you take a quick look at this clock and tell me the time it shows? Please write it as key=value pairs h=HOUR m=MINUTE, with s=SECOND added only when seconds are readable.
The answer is h=3 m=23
